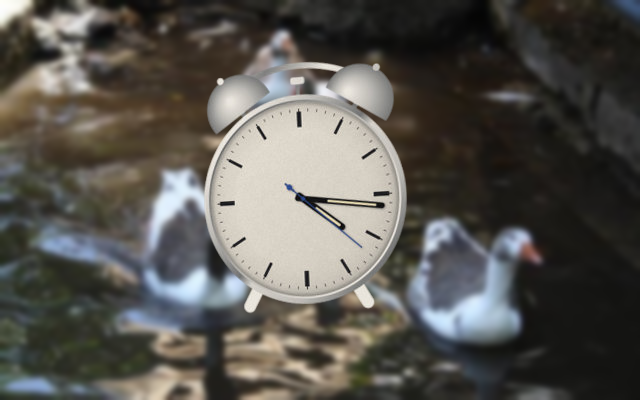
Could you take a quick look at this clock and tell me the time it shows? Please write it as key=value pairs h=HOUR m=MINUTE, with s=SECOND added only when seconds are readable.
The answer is h=4 m=16 s=22
